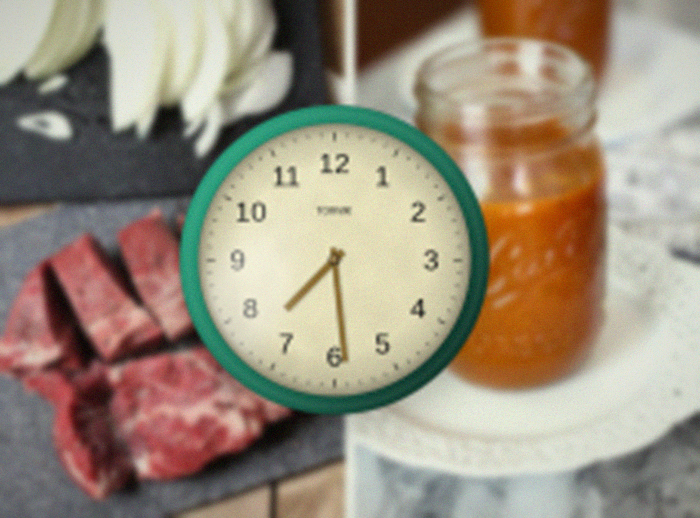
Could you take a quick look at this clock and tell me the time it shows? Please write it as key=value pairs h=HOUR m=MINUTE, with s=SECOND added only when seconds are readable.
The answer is h=7 m=29
